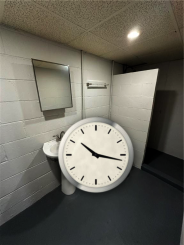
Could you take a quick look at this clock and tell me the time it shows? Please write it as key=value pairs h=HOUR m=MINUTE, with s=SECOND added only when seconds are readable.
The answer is h=10 m=17
